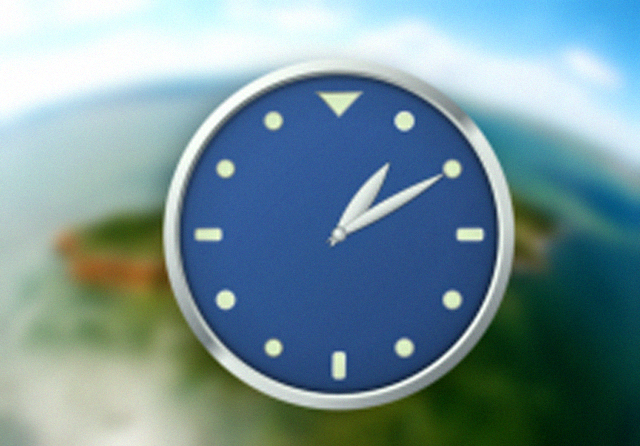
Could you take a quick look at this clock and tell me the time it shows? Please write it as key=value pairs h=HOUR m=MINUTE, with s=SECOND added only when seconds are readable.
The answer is h=1 m=10
